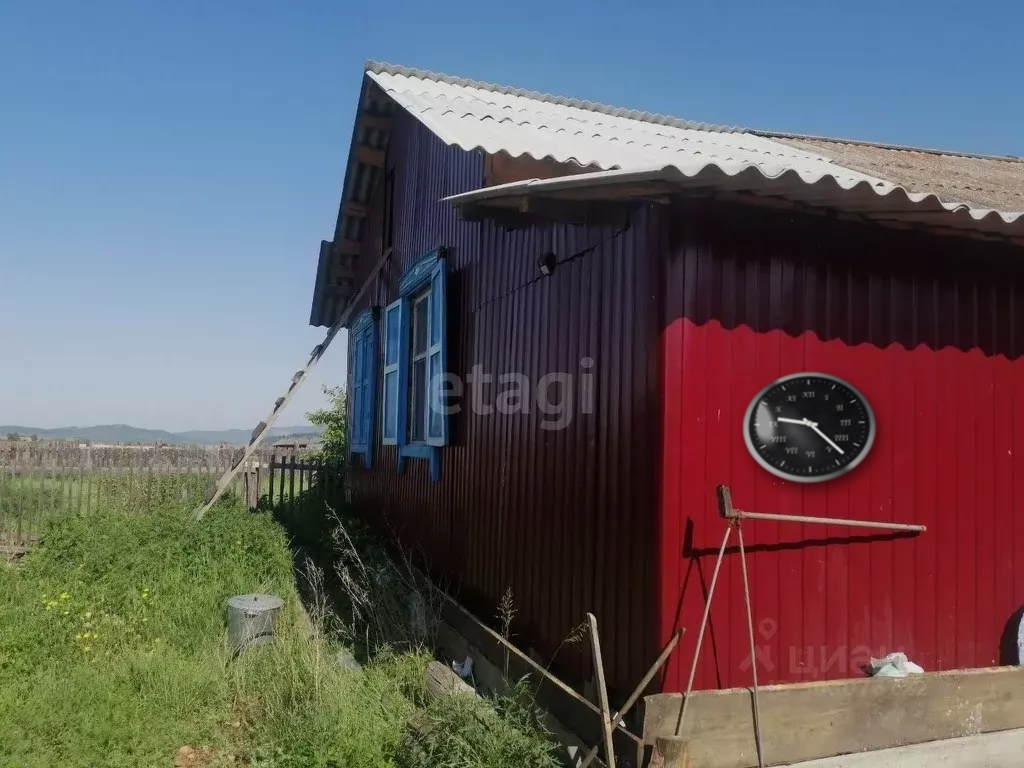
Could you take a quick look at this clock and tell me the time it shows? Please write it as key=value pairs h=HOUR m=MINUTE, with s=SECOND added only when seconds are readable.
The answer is h=9 m=23
